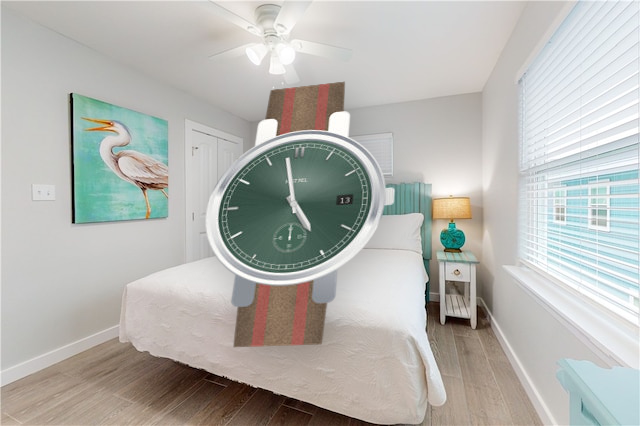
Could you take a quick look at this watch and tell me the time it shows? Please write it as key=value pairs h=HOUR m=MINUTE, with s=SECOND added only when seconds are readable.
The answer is h=4 m=58
